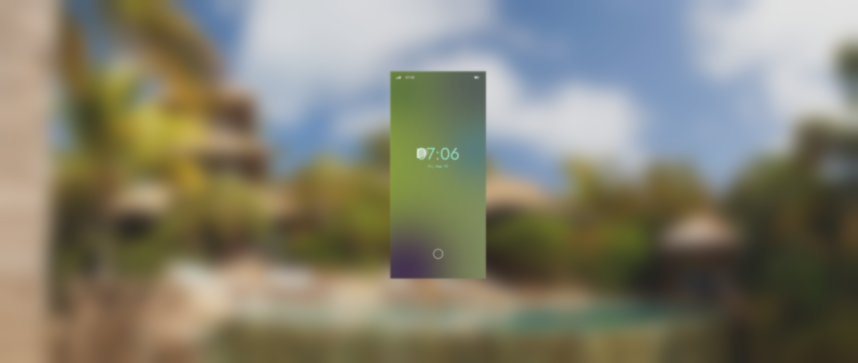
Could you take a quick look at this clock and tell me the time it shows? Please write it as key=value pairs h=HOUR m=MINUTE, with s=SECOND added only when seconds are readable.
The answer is h=7 m=6
